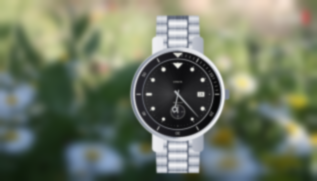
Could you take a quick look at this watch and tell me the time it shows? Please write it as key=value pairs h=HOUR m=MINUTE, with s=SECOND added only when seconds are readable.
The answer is h=6 m=23
